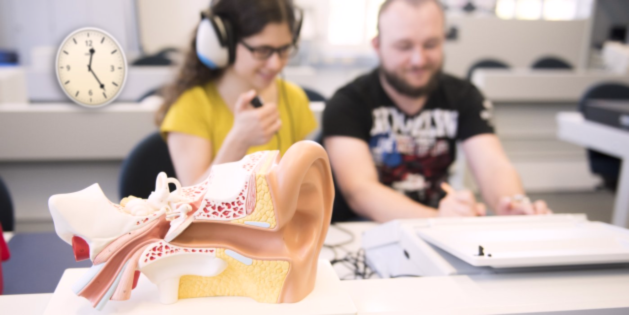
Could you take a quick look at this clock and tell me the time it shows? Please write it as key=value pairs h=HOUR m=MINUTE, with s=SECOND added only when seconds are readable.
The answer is h=12 m=24
